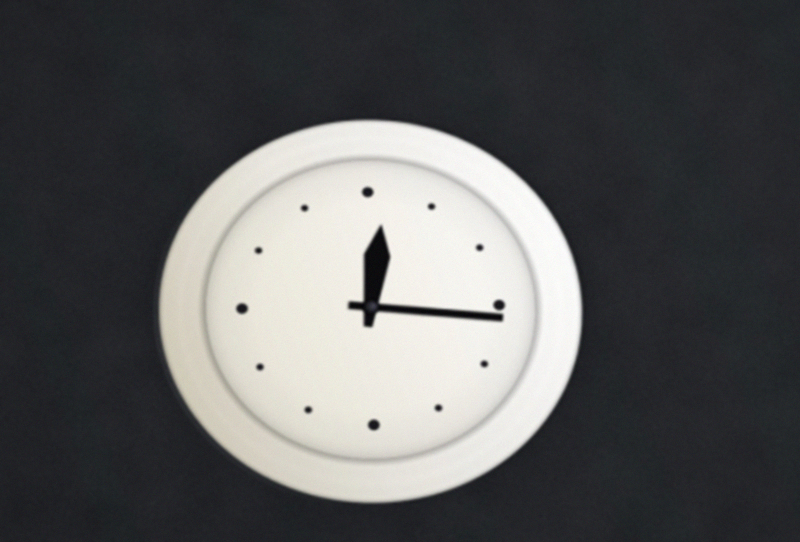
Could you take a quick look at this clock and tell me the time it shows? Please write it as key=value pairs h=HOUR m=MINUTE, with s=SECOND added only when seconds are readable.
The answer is h=12 m=16
